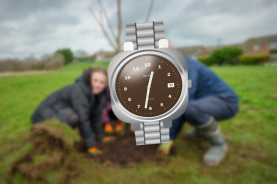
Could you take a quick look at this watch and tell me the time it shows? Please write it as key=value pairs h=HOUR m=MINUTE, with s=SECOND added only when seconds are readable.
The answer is h=12 m=32
